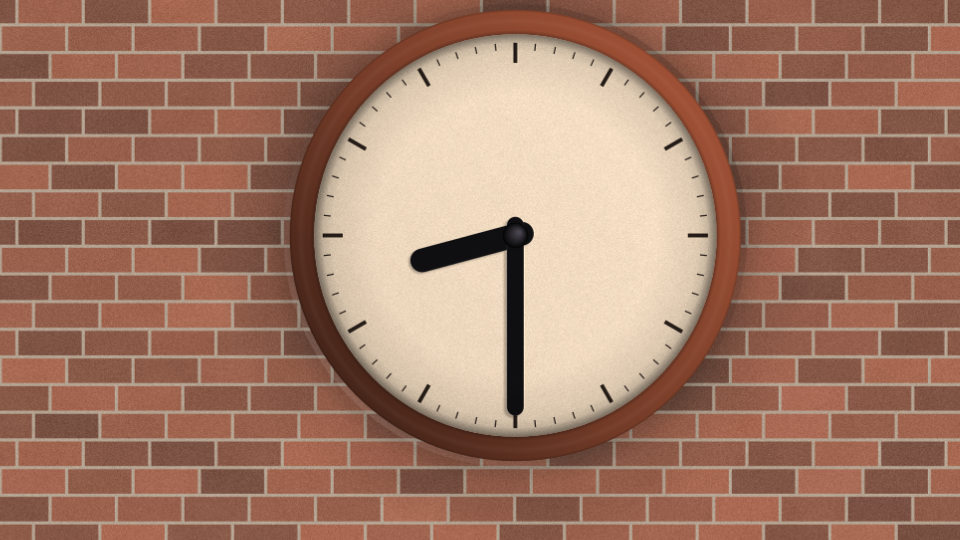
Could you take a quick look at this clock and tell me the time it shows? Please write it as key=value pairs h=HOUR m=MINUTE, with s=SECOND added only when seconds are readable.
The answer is h=8 m=30
